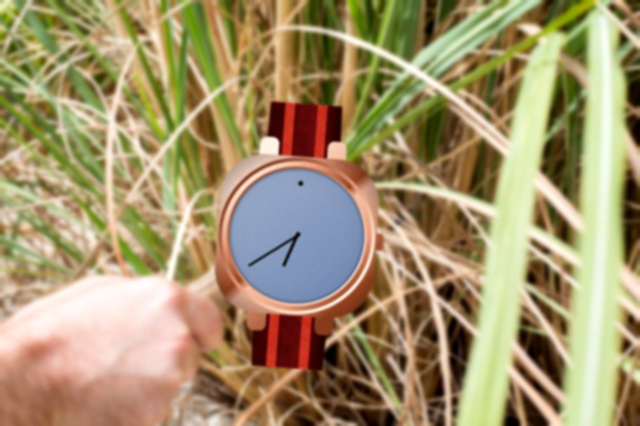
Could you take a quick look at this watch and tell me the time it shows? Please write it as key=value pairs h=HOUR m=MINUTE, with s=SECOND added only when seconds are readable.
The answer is h=6 m=39
